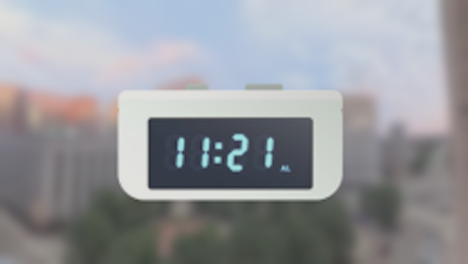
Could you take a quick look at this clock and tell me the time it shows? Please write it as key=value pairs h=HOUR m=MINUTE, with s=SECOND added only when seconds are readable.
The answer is h=11 m=21
